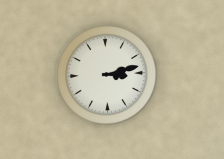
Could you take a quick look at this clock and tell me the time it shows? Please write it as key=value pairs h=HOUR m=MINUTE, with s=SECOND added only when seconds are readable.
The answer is h=3 m=13
